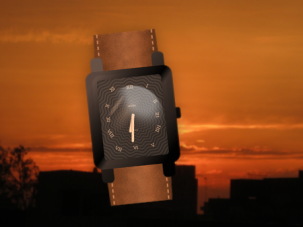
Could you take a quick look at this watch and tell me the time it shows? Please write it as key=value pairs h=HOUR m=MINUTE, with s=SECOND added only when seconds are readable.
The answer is h=6 m=31
